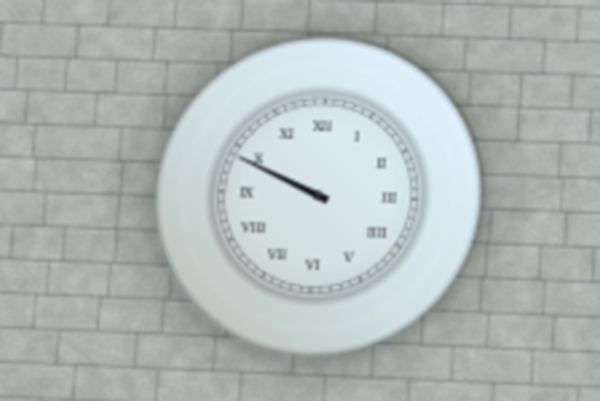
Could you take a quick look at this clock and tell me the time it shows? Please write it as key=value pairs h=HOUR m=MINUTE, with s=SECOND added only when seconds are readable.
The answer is h=9 m=49
